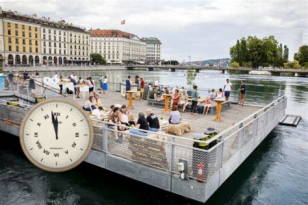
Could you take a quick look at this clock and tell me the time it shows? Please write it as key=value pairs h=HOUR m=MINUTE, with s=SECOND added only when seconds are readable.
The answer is h=11 m=58
